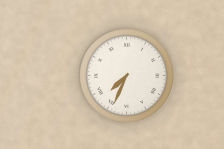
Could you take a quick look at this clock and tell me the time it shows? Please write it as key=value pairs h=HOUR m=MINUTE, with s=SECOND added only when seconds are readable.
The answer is h=7 m=34
